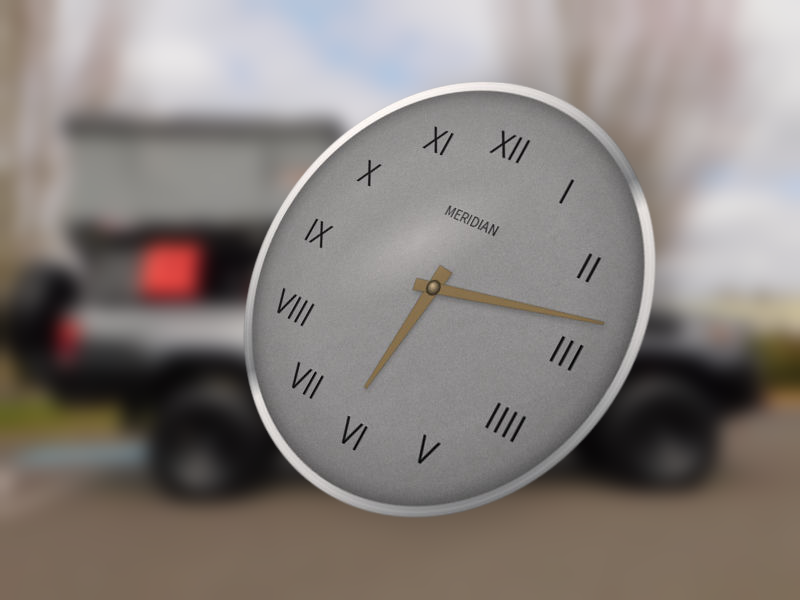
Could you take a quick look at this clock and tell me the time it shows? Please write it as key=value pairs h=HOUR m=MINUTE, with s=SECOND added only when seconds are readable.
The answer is h=6 m=13
